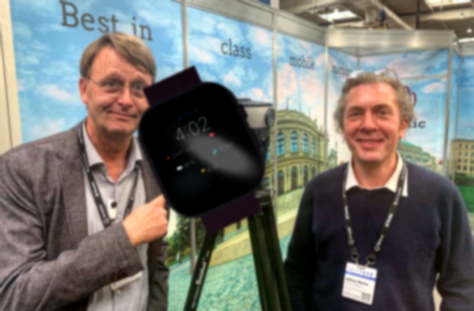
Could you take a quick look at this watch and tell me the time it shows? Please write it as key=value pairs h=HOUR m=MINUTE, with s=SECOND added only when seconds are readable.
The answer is h=4 m=2
